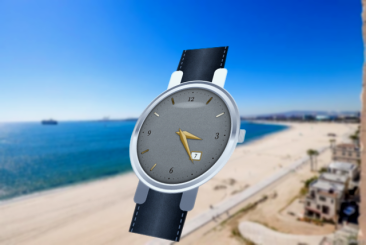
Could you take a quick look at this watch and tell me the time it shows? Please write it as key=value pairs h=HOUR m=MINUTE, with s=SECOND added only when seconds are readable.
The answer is h=3 m=24
